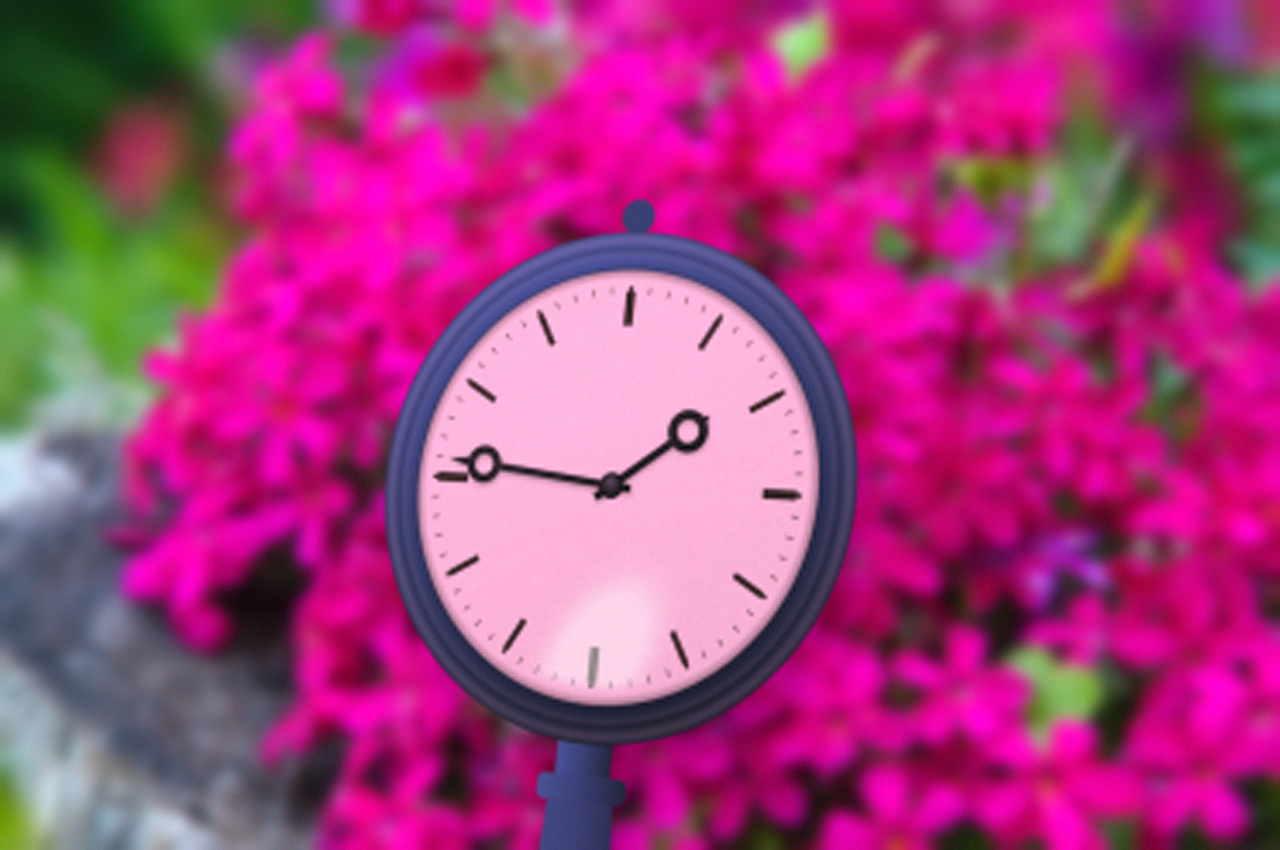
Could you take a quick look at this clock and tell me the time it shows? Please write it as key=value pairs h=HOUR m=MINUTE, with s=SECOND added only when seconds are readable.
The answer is h=1 m=46
